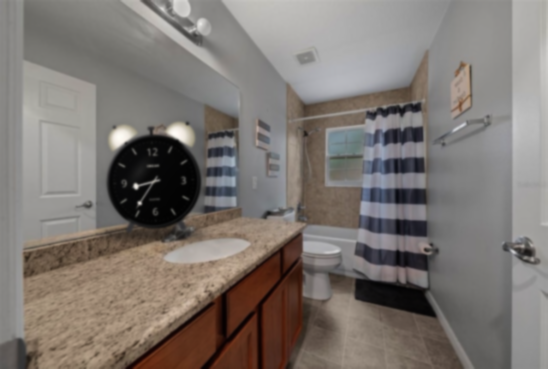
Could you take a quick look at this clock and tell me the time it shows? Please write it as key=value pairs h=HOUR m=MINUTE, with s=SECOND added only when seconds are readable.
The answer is h=8 m=36
